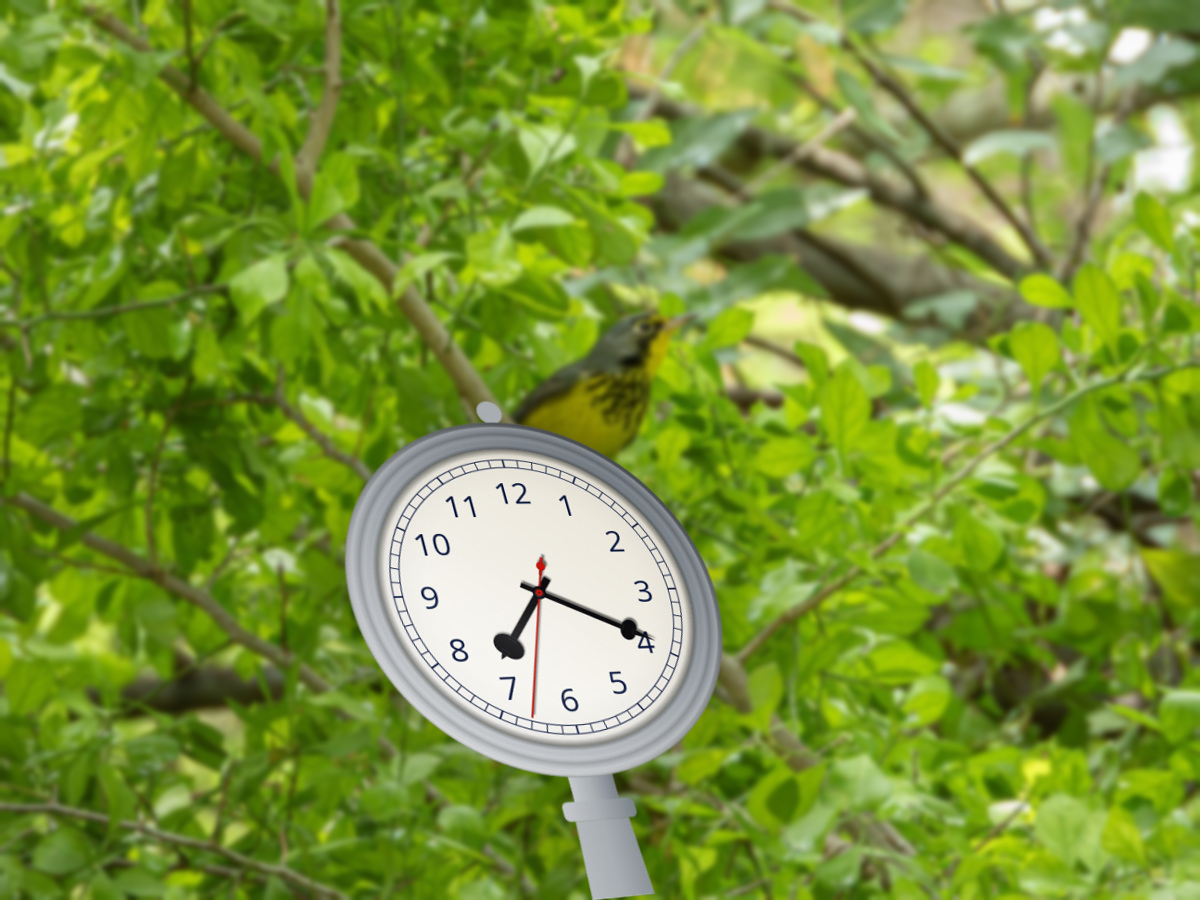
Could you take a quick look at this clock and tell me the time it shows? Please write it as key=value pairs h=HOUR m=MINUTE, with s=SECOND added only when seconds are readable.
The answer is h=7 m=19 s=33
